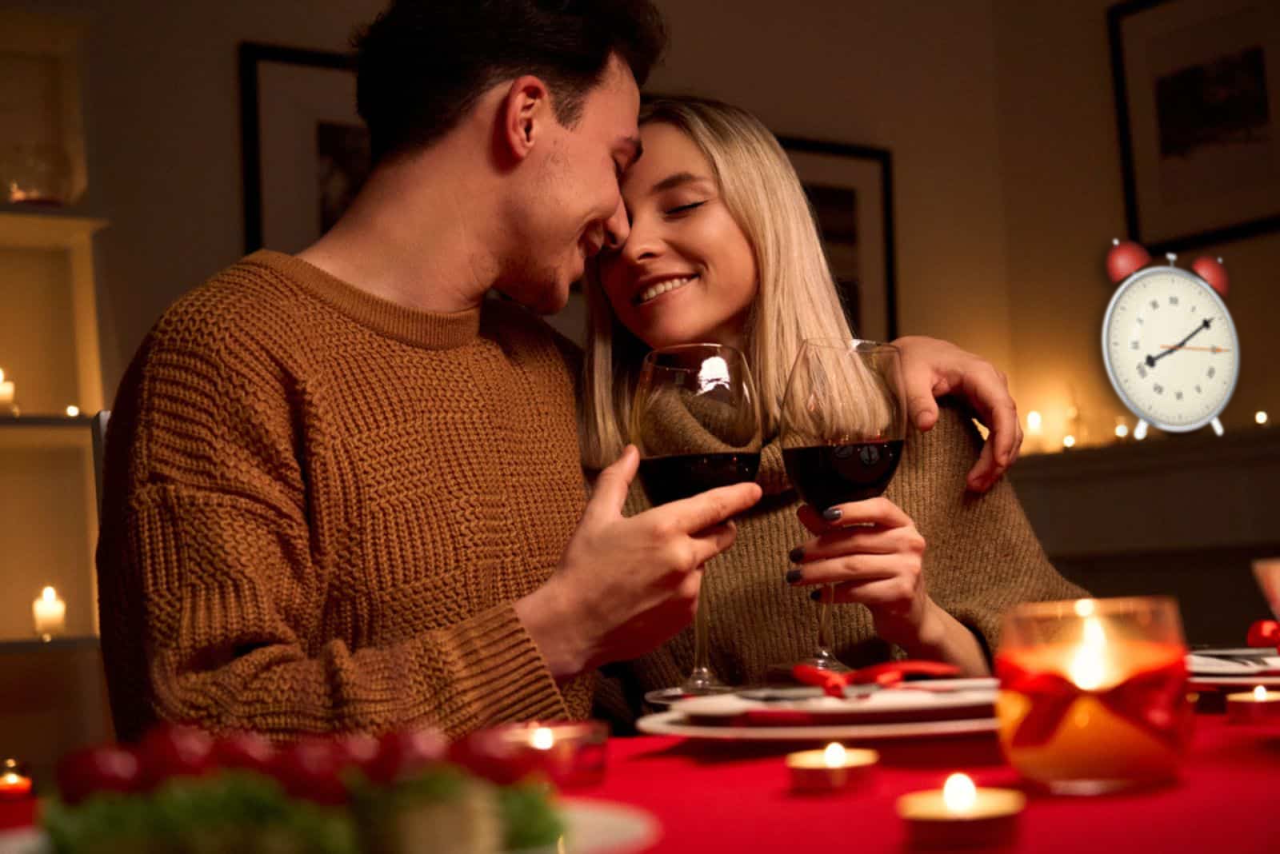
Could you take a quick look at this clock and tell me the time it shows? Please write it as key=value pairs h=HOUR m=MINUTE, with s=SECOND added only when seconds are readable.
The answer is h=8 m=9 s=15
